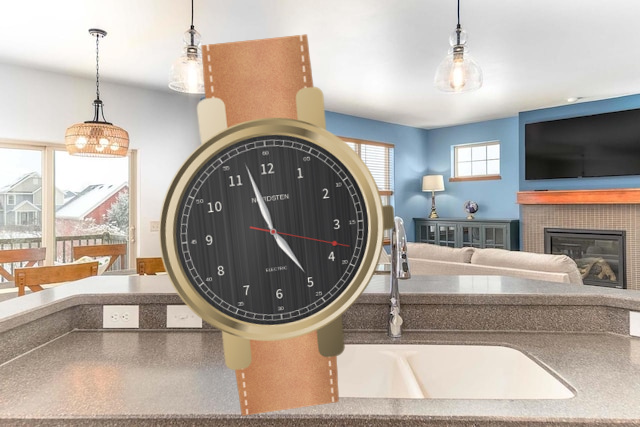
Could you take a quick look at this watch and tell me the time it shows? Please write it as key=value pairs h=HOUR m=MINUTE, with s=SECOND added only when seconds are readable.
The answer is h=4 m=57 s=18
